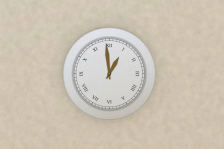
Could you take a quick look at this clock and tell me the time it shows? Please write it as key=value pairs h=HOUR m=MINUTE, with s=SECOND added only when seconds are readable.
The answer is h=12 m=59
